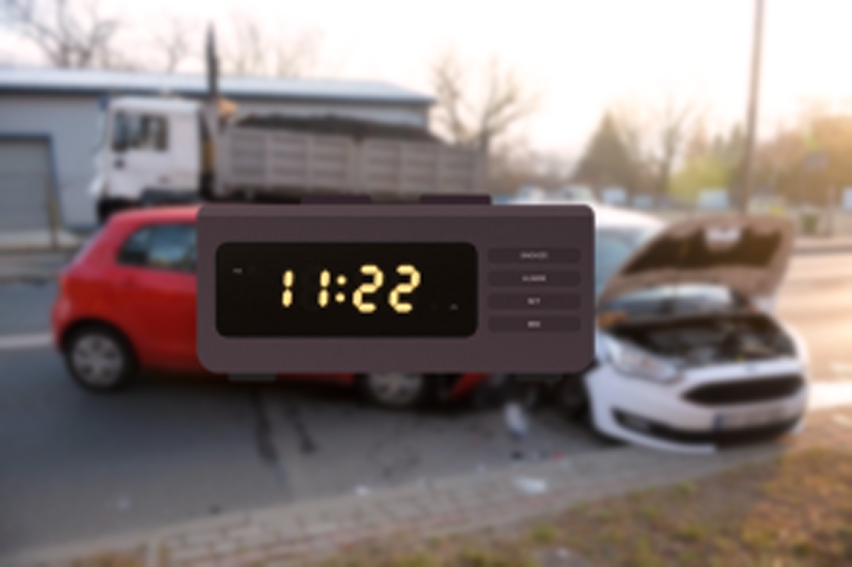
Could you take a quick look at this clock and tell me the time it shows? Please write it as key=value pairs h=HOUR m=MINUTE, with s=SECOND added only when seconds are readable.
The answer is h=11 m=22
